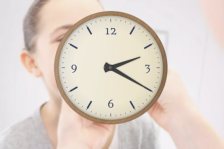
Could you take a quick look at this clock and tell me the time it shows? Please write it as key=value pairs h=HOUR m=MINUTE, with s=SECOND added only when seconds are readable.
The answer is h=2 m=20
